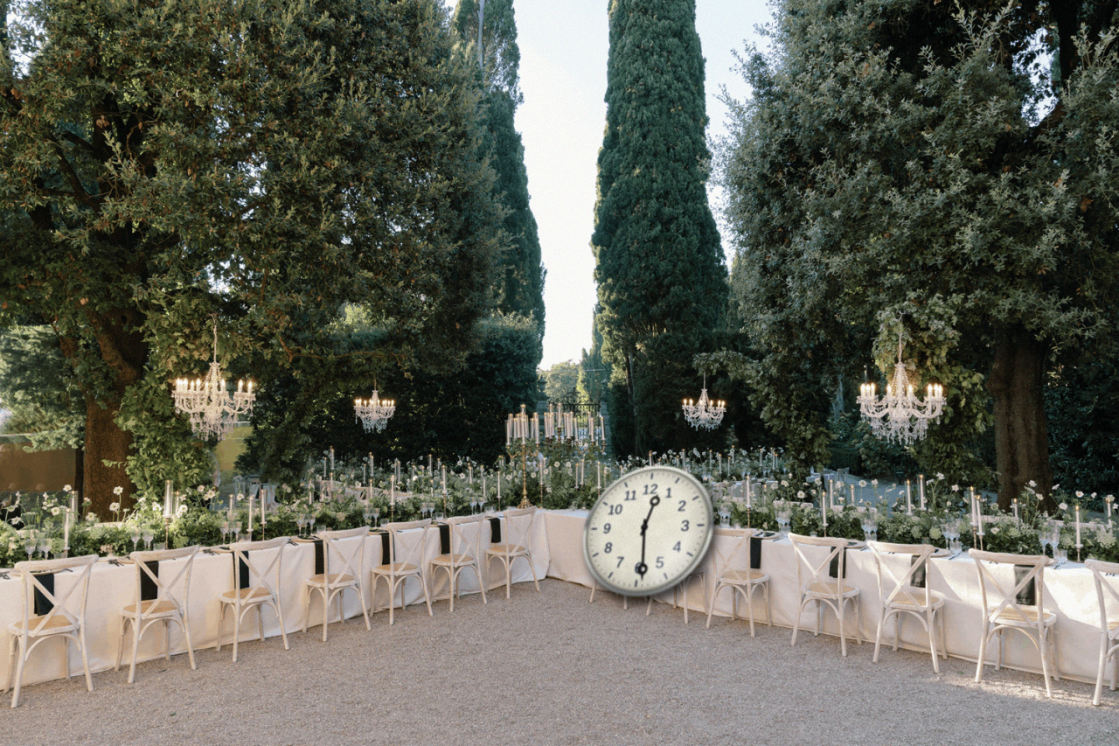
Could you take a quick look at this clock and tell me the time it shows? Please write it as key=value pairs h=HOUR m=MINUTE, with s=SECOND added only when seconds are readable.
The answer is h=12 m=29
